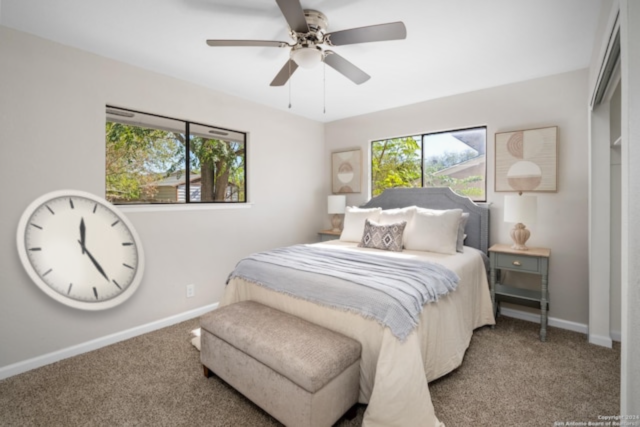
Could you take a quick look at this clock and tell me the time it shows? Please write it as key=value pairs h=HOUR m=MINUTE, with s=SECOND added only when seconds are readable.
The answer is h=12 m=26
